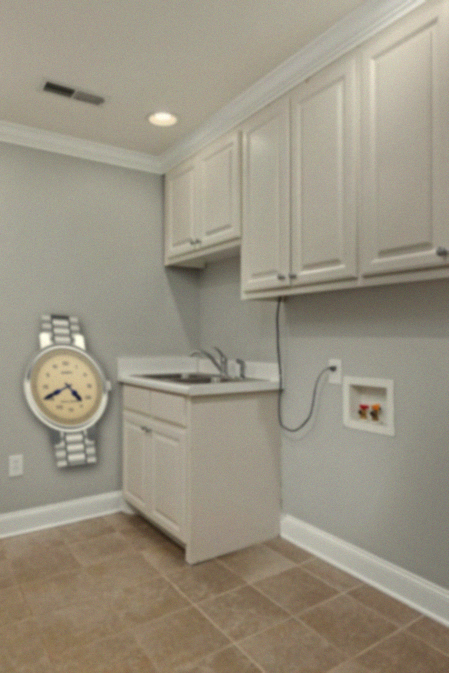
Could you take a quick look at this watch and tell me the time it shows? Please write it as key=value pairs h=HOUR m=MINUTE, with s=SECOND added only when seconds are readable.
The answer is h=4 m=41
